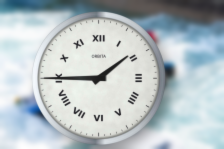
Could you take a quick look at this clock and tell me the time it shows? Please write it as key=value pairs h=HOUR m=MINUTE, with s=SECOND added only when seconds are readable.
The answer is h=1 m=45
